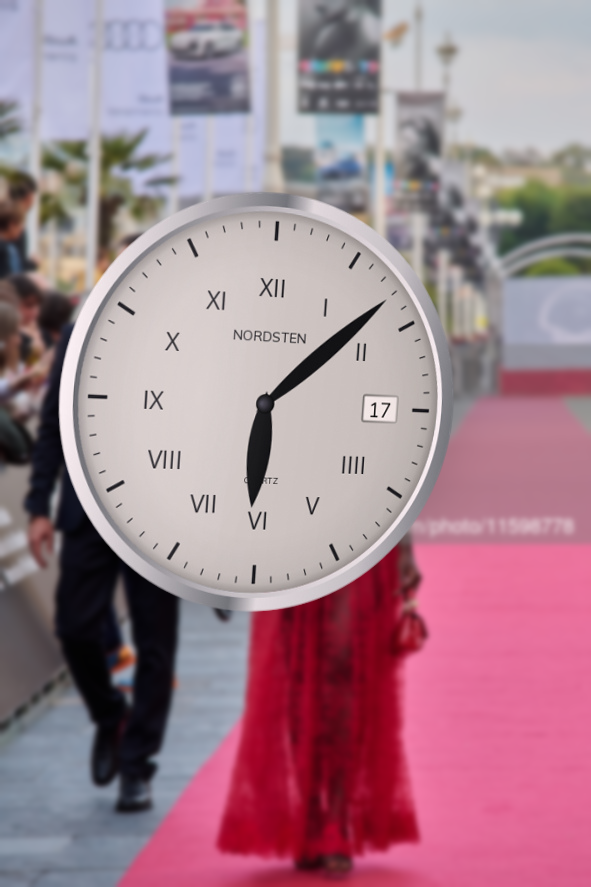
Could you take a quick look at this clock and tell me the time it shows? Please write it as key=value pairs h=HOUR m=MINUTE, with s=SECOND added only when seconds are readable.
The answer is h=6 m=8
